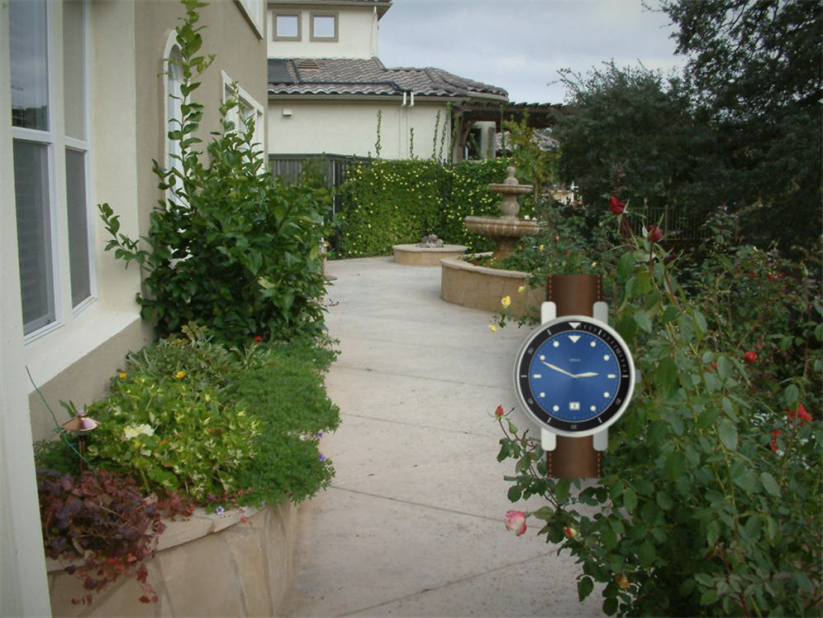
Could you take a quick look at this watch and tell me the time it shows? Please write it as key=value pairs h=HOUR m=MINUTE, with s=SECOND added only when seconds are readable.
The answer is h=2 m=49
